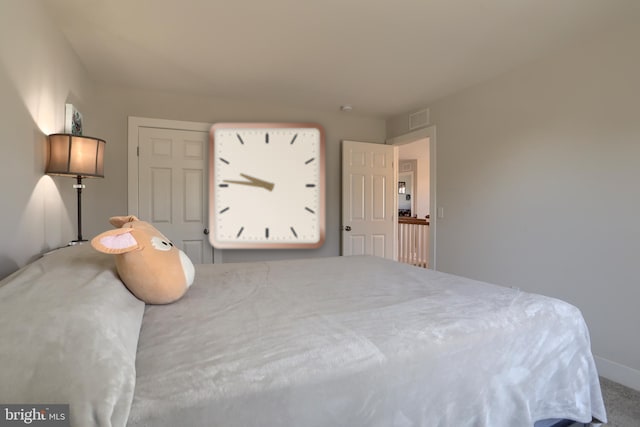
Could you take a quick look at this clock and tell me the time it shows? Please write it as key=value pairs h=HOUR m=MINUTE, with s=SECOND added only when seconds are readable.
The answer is h=9 m=46
